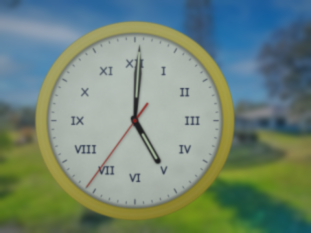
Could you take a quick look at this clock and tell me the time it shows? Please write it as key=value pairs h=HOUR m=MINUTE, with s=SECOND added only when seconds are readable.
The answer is h=5 m=0 s=36
